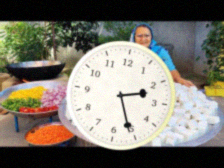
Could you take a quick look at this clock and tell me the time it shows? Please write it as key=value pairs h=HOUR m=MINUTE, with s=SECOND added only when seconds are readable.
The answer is h=2 m=26
